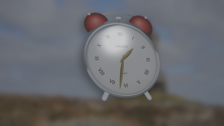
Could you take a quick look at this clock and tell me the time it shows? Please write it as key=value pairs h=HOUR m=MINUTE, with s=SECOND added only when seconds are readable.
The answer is h=1 m=32
